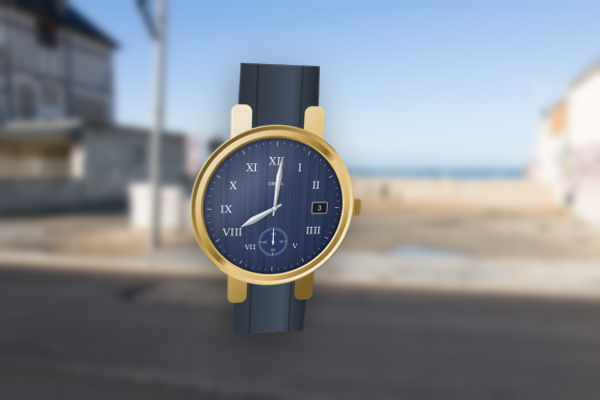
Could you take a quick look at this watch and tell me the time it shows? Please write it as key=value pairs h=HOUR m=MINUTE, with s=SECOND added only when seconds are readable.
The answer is h=8 m=1
